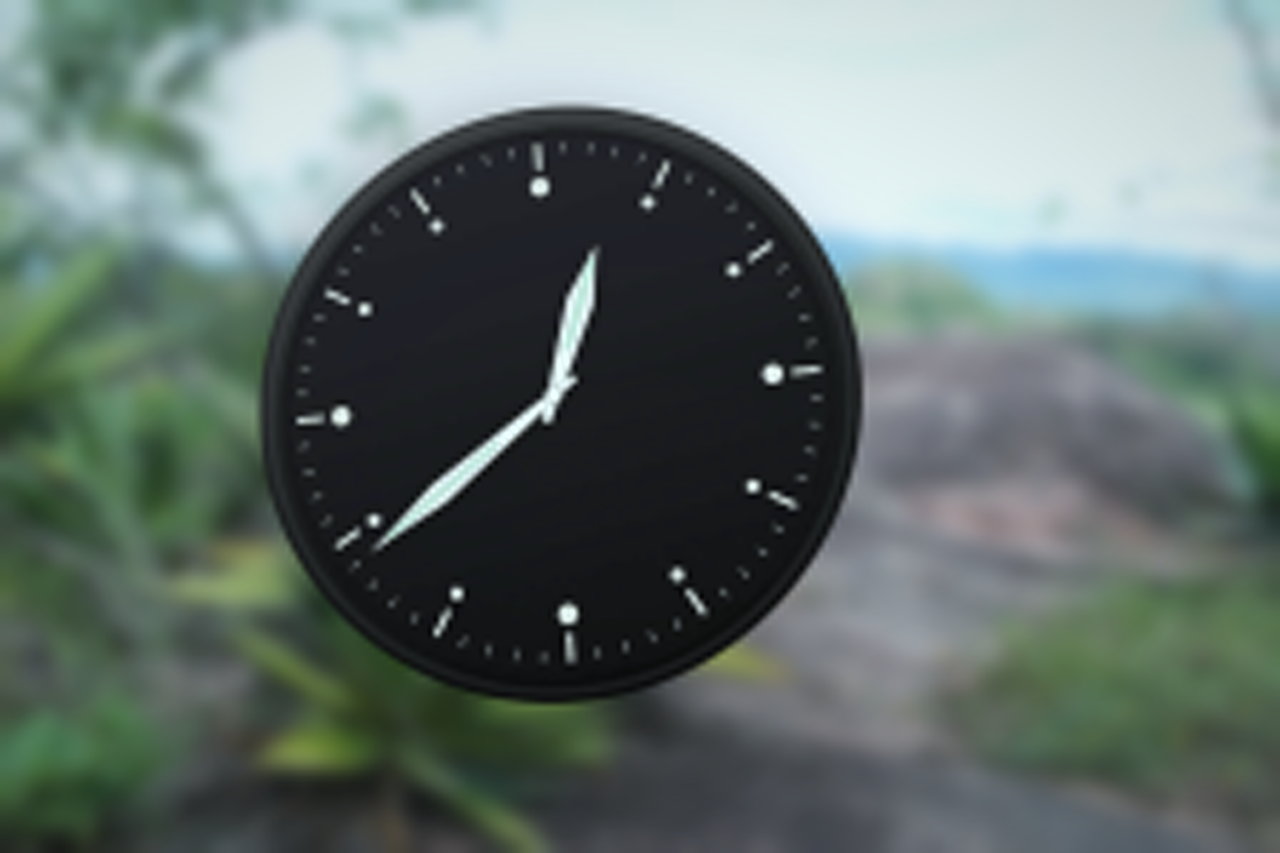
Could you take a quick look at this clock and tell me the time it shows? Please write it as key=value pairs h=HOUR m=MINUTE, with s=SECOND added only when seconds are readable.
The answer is h=12 m=39
